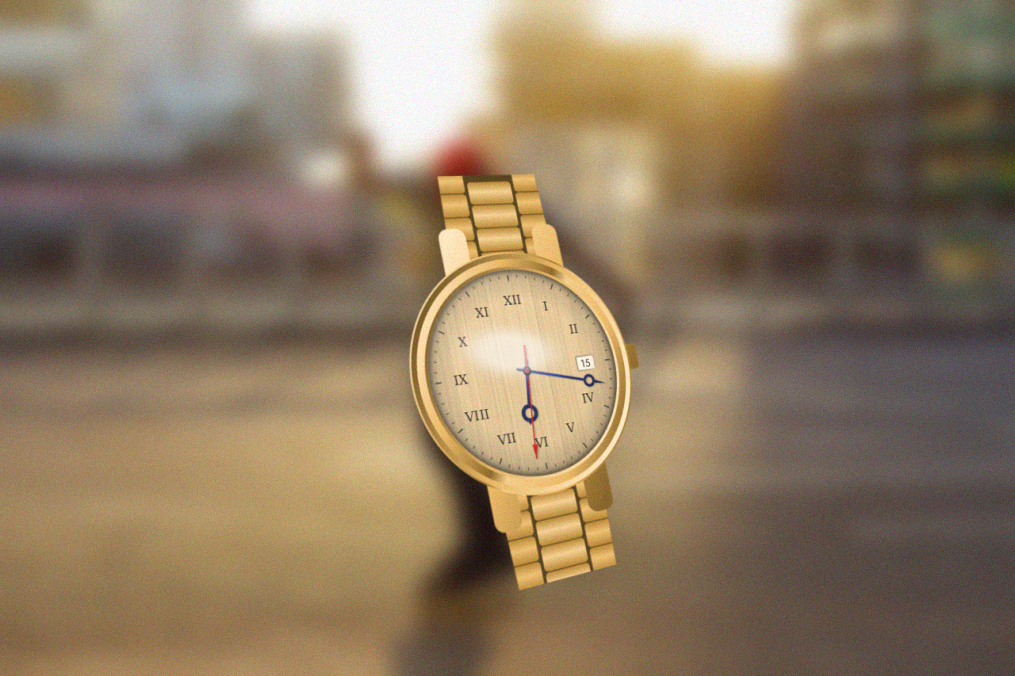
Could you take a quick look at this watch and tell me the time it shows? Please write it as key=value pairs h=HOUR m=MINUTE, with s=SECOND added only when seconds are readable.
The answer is h=6 m=17 s=31
